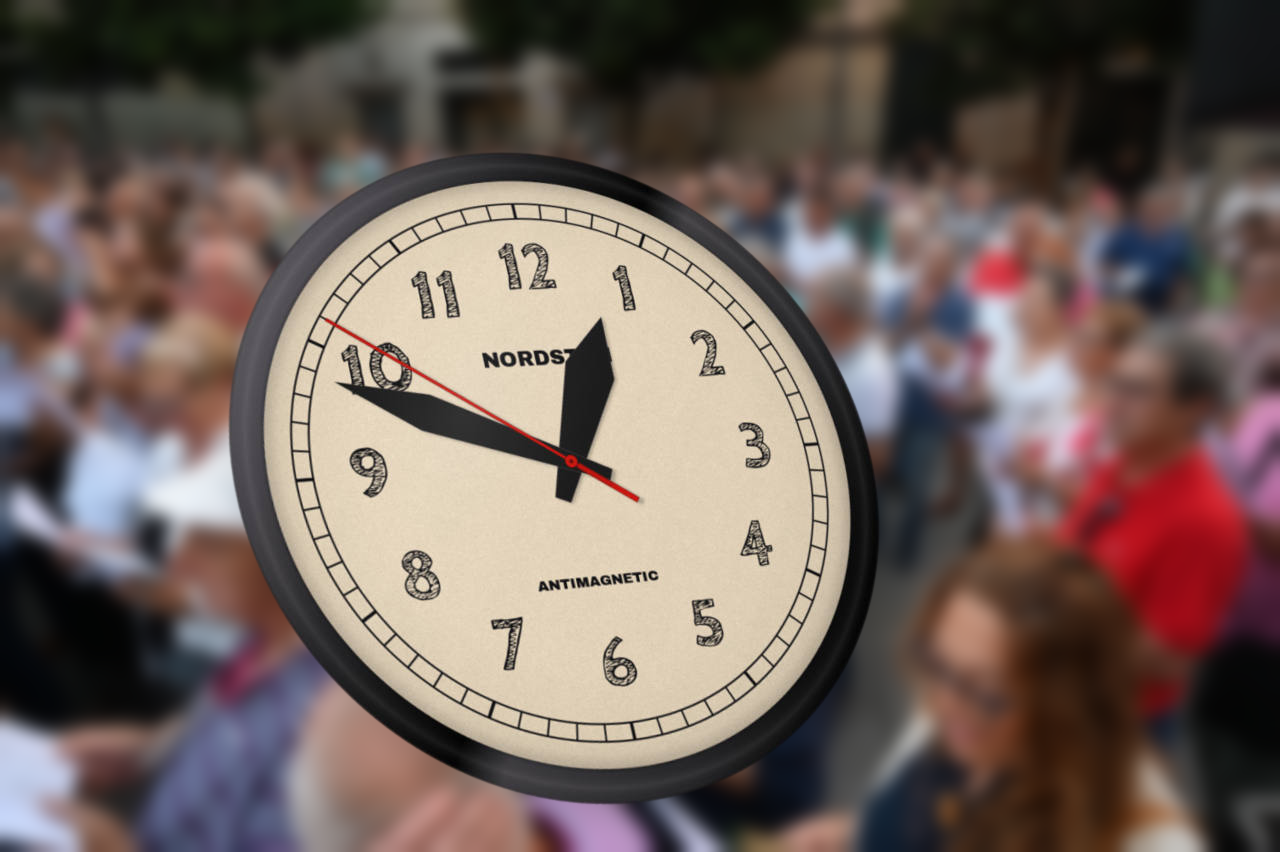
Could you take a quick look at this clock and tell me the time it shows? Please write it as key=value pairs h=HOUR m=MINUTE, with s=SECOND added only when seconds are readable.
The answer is h=12 m=48 s=51
